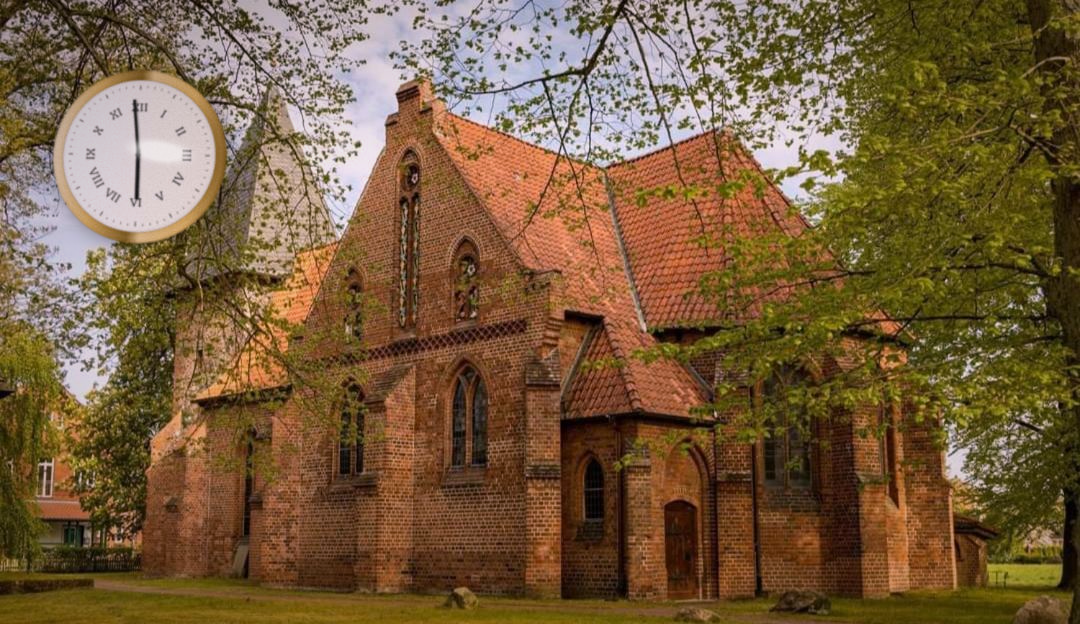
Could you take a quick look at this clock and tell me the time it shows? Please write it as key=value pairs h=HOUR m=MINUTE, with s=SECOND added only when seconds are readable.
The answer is h=5 m=59
